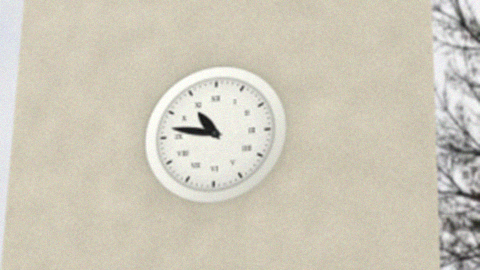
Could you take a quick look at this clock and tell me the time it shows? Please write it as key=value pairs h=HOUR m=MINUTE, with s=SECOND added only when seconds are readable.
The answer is h=10 m=47
